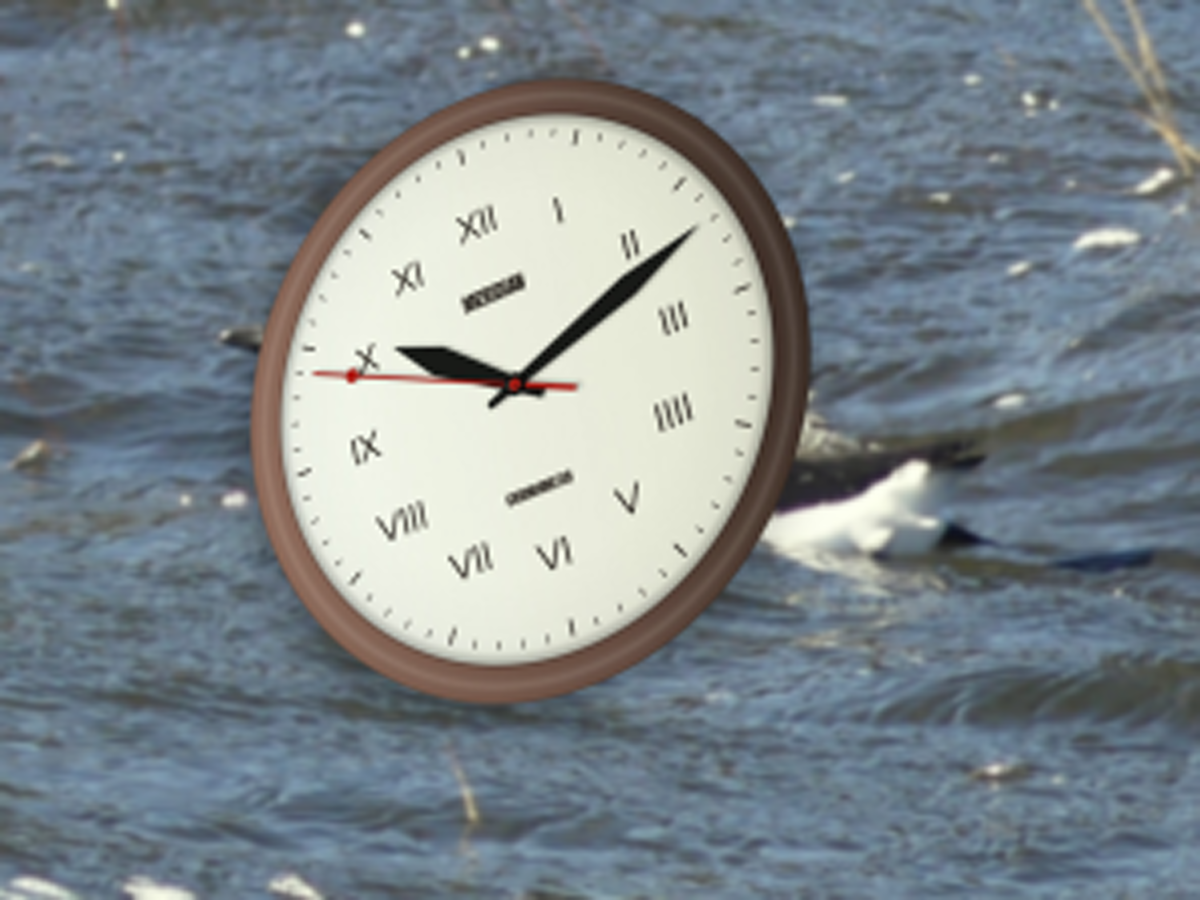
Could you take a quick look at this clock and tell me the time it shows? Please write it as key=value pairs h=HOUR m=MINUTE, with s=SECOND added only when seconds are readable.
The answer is h=10 m=11 s=49
